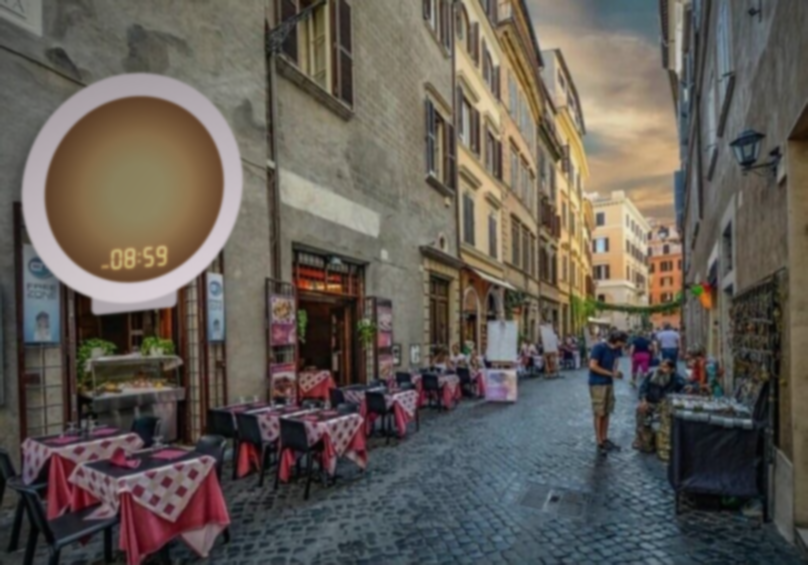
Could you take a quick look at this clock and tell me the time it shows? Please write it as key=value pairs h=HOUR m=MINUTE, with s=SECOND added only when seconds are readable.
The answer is h=8 m=59
